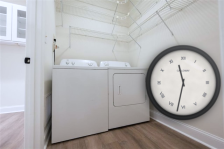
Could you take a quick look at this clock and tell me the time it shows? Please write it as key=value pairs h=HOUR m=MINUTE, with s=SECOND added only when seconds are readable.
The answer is h=11 m=32
